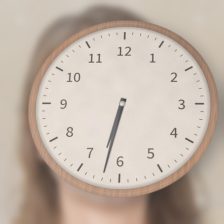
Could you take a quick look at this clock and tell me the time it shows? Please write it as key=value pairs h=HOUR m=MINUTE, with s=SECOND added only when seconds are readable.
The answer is h=6 m=32
